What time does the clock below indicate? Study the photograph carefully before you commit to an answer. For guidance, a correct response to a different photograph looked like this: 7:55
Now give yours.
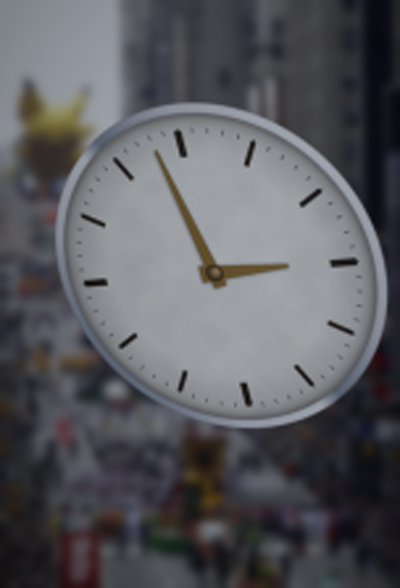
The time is 2:58
